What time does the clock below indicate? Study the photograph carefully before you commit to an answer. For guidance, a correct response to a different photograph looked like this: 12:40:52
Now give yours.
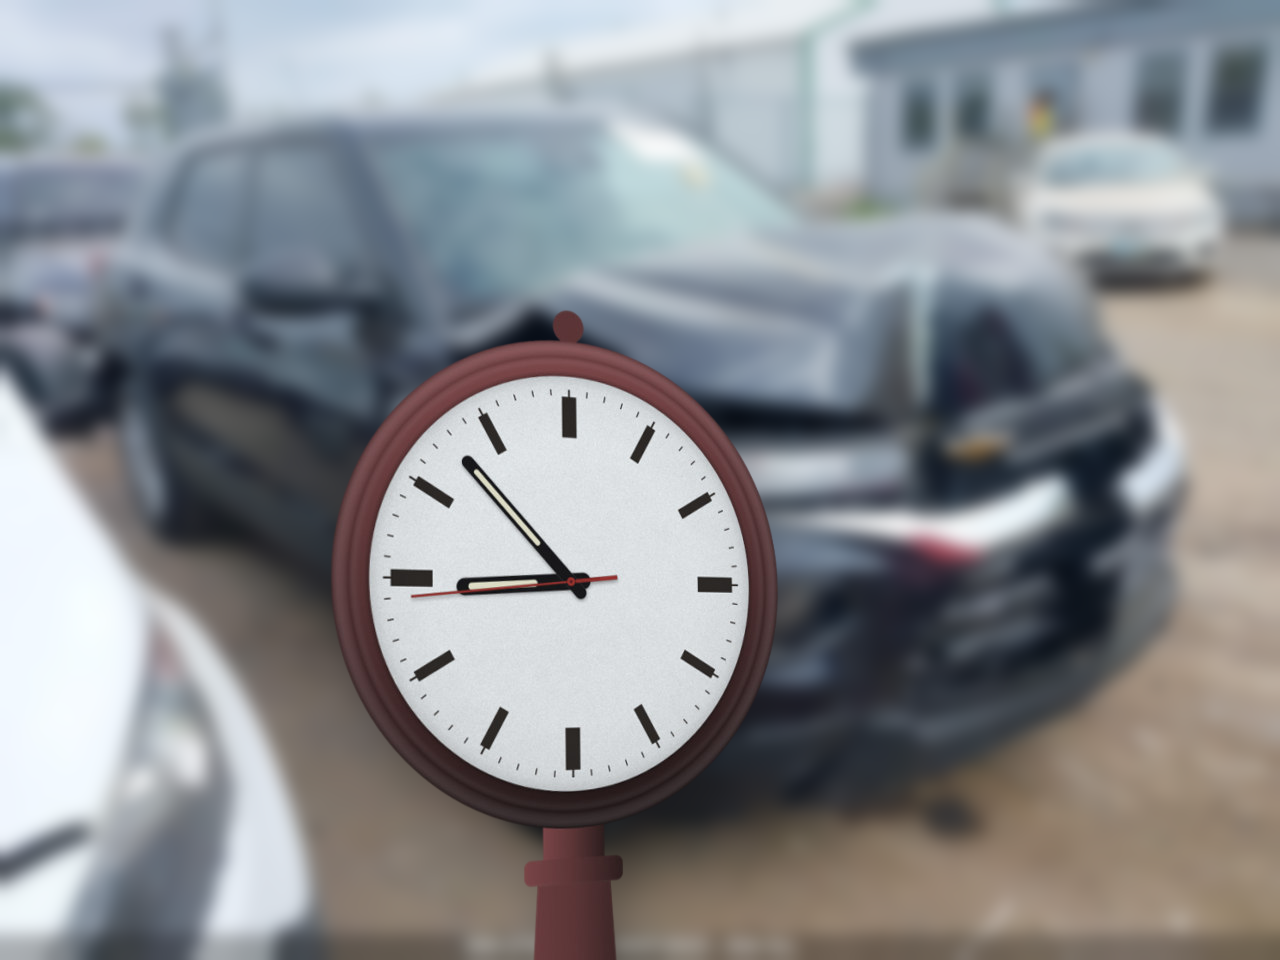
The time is 8:52:44
